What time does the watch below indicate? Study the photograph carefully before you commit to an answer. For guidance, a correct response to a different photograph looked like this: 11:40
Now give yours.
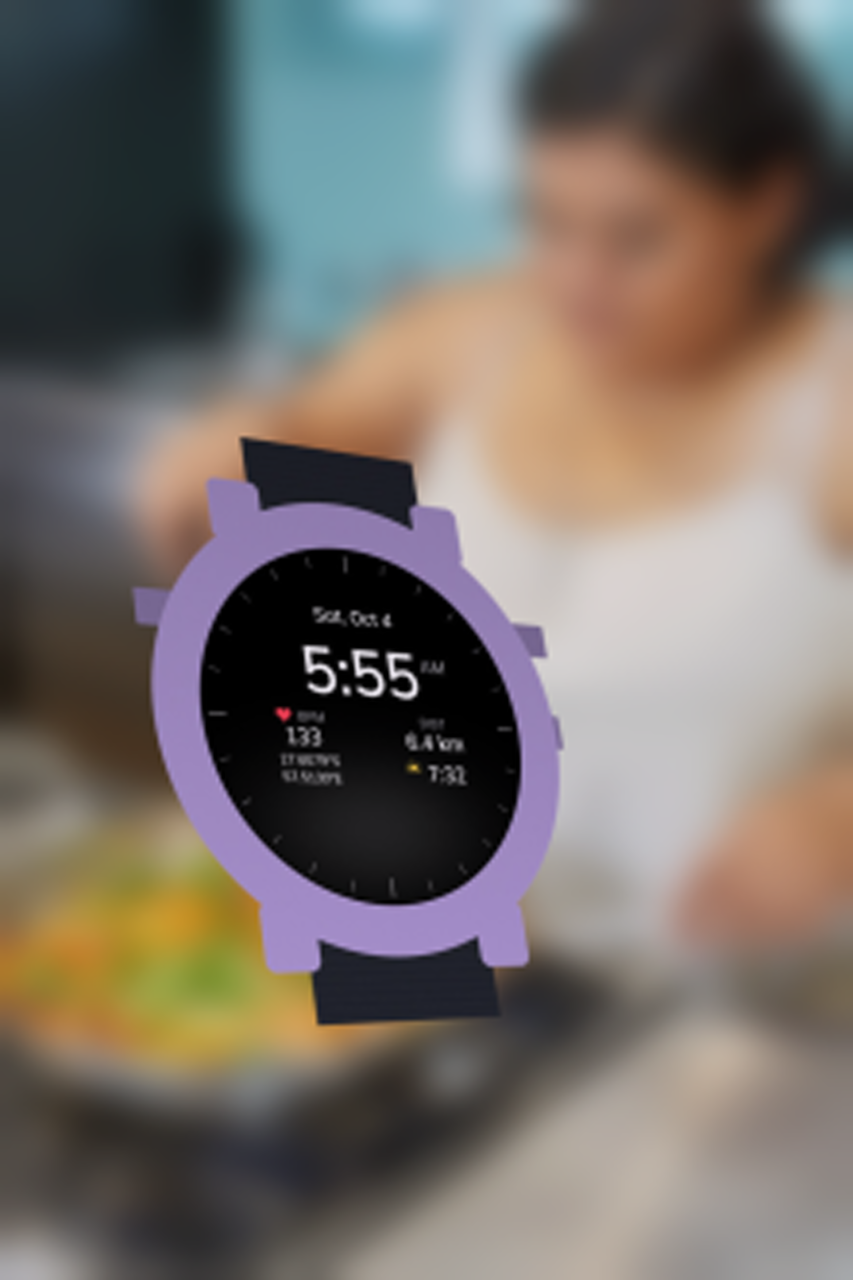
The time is 5:55
